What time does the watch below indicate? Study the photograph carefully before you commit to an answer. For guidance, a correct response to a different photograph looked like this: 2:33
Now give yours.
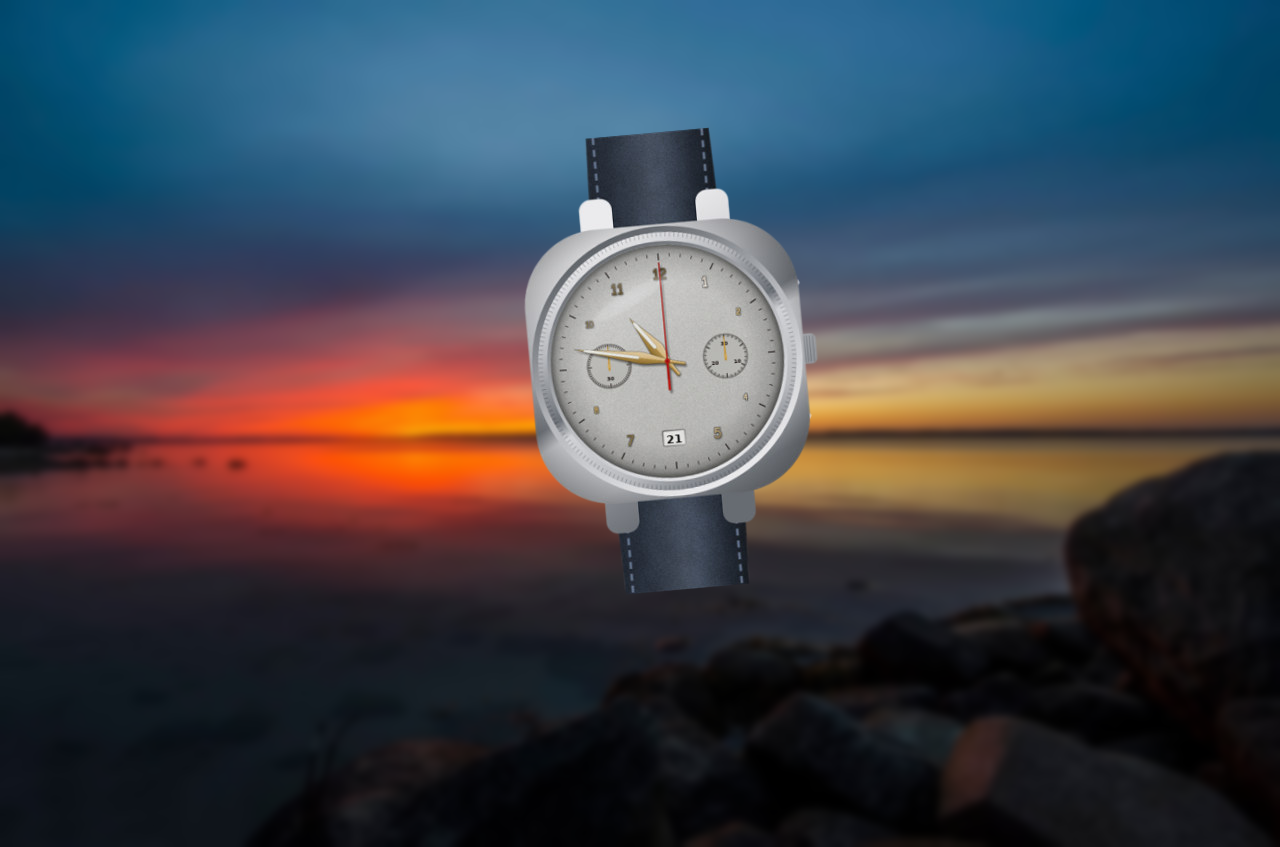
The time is 10:47
